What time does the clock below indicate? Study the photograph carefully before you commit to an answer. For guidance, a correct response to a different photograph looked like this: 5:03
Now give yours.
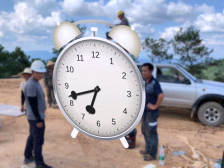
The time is 6:42
